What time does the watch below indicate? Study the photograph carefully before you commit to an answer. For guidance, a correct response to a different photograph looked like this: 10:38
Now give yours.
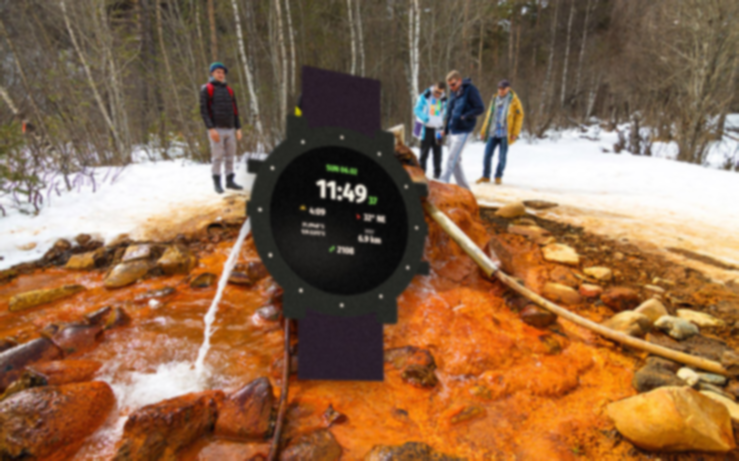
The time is 11:49
